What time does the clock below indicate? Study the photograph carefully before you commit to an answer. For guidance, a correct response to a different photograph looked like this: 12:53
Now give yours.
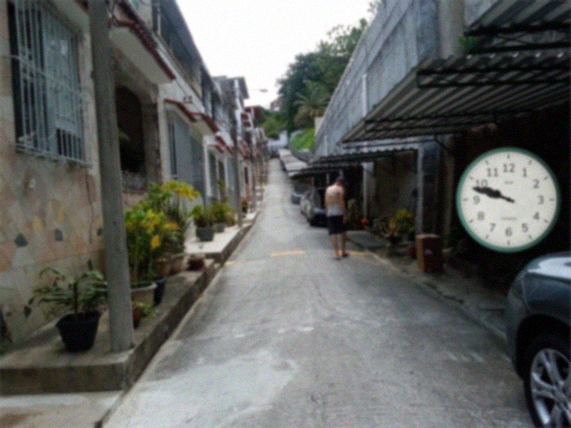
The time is 9:48
